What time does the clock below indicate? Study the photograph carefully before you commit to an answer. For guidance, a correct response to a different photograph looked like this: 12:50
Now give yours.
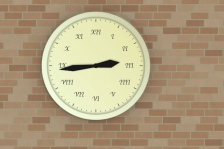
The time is 2:44
